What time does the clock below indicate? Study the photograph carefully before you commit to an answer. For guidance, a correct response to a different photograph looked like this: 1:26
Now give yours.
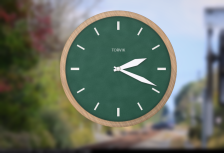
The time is 2:19
